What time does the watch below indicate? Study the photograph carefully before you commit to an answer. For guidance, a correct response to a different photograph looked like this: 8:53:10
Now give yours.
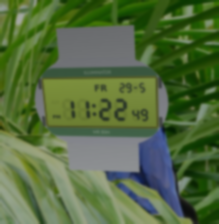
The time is 11:22:49
